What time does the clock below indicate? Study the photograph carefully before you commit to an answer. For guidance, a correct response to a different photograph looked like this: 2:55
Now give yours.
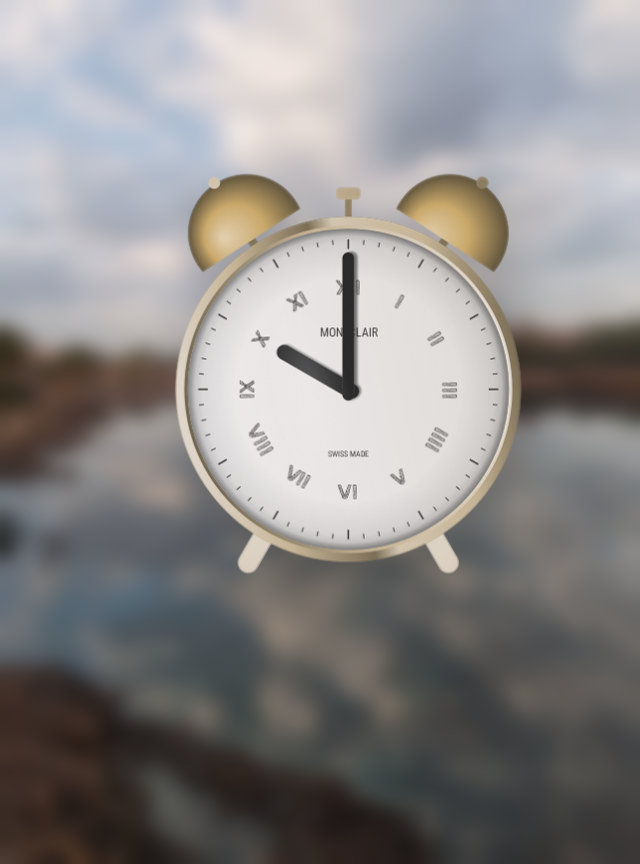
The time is 10:00
